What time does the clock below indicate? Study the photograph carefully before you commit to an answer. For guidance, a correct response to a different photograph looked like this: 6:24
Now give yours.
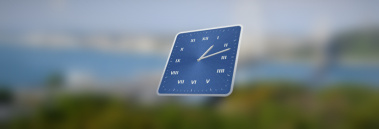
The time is 1:12
